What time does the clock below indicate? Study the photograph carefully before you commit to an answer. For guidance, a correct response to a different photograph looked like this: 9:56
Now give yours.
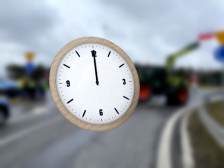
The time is 12:00
